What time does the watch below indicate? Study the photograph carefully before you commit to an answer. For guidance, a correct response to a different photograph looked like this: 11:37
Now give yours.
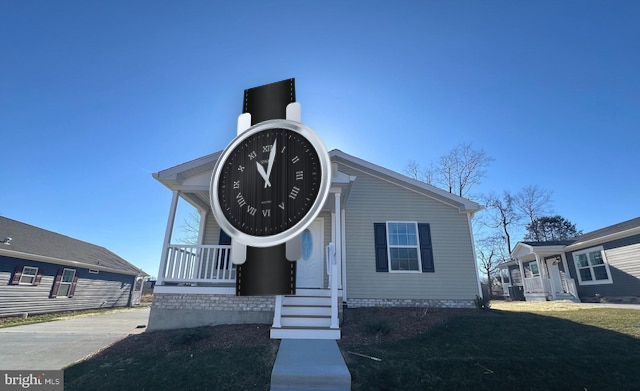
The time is 11:02
